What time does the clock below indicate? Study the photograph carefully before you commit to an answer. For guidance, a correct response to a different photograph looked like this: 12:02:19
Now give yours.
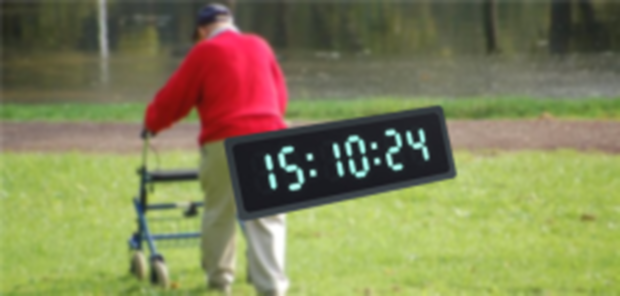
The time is 15:10:24
